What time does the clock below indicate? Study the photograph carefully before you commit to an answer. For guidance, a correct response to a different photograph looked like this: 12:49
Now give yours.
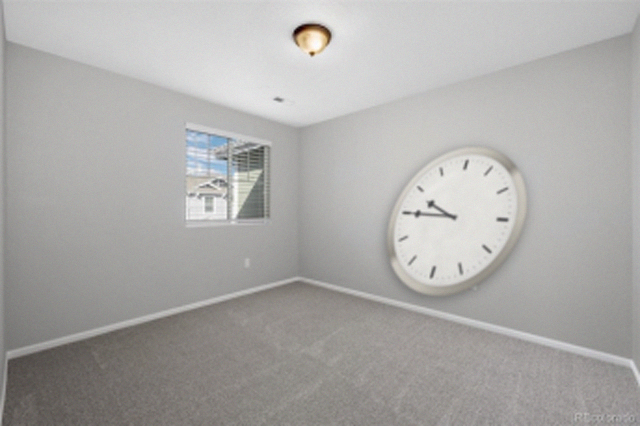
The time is 9:45
